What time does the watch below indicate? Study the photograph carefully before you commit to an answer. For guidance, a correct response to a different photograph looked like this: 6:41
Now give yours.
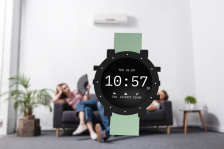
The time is 10:57
